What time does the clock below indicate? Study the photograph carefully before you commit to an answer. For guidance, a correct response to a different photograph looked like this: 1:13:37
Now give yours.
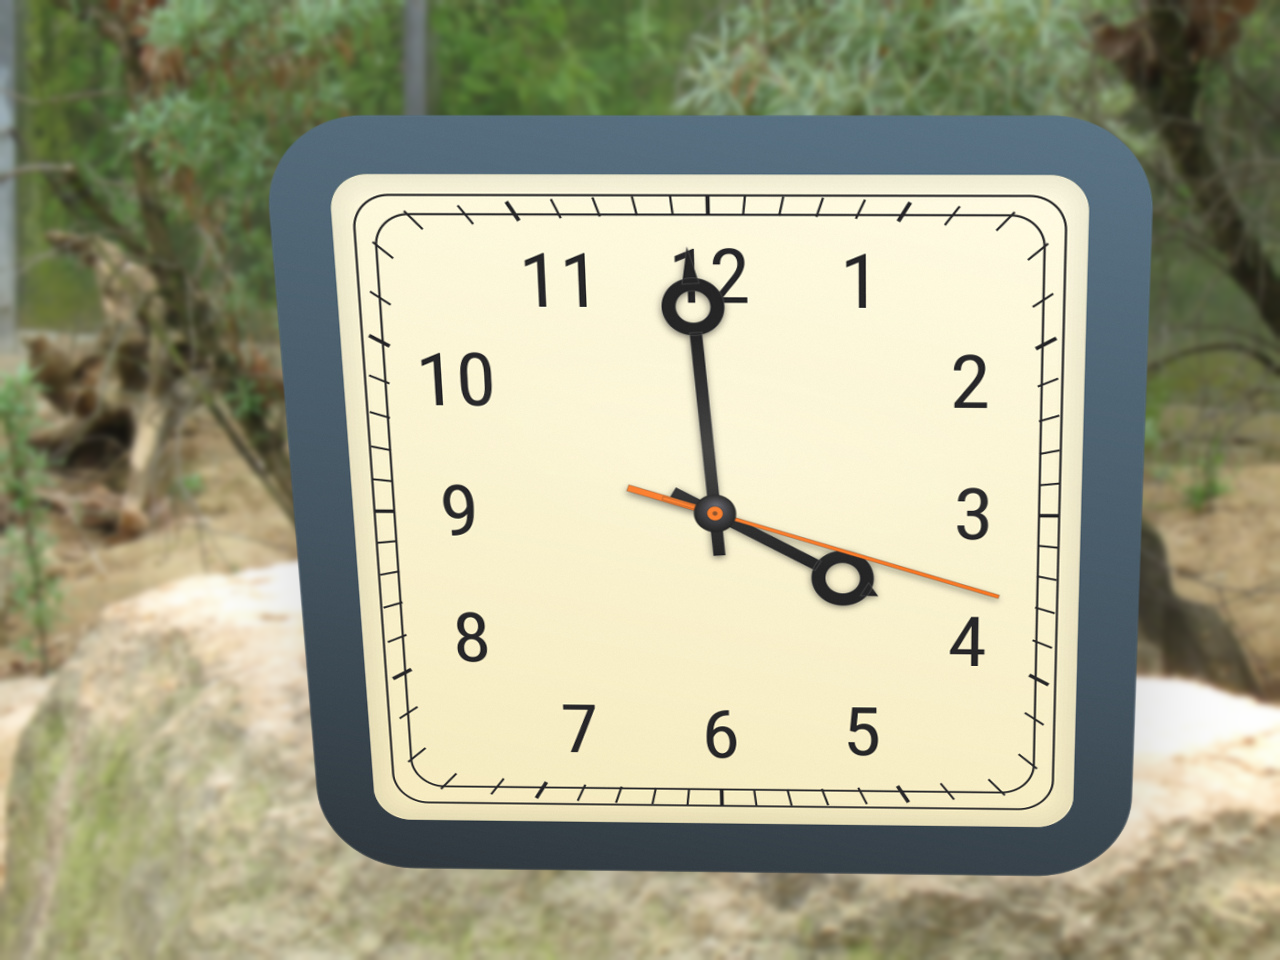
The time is 3:59:18
